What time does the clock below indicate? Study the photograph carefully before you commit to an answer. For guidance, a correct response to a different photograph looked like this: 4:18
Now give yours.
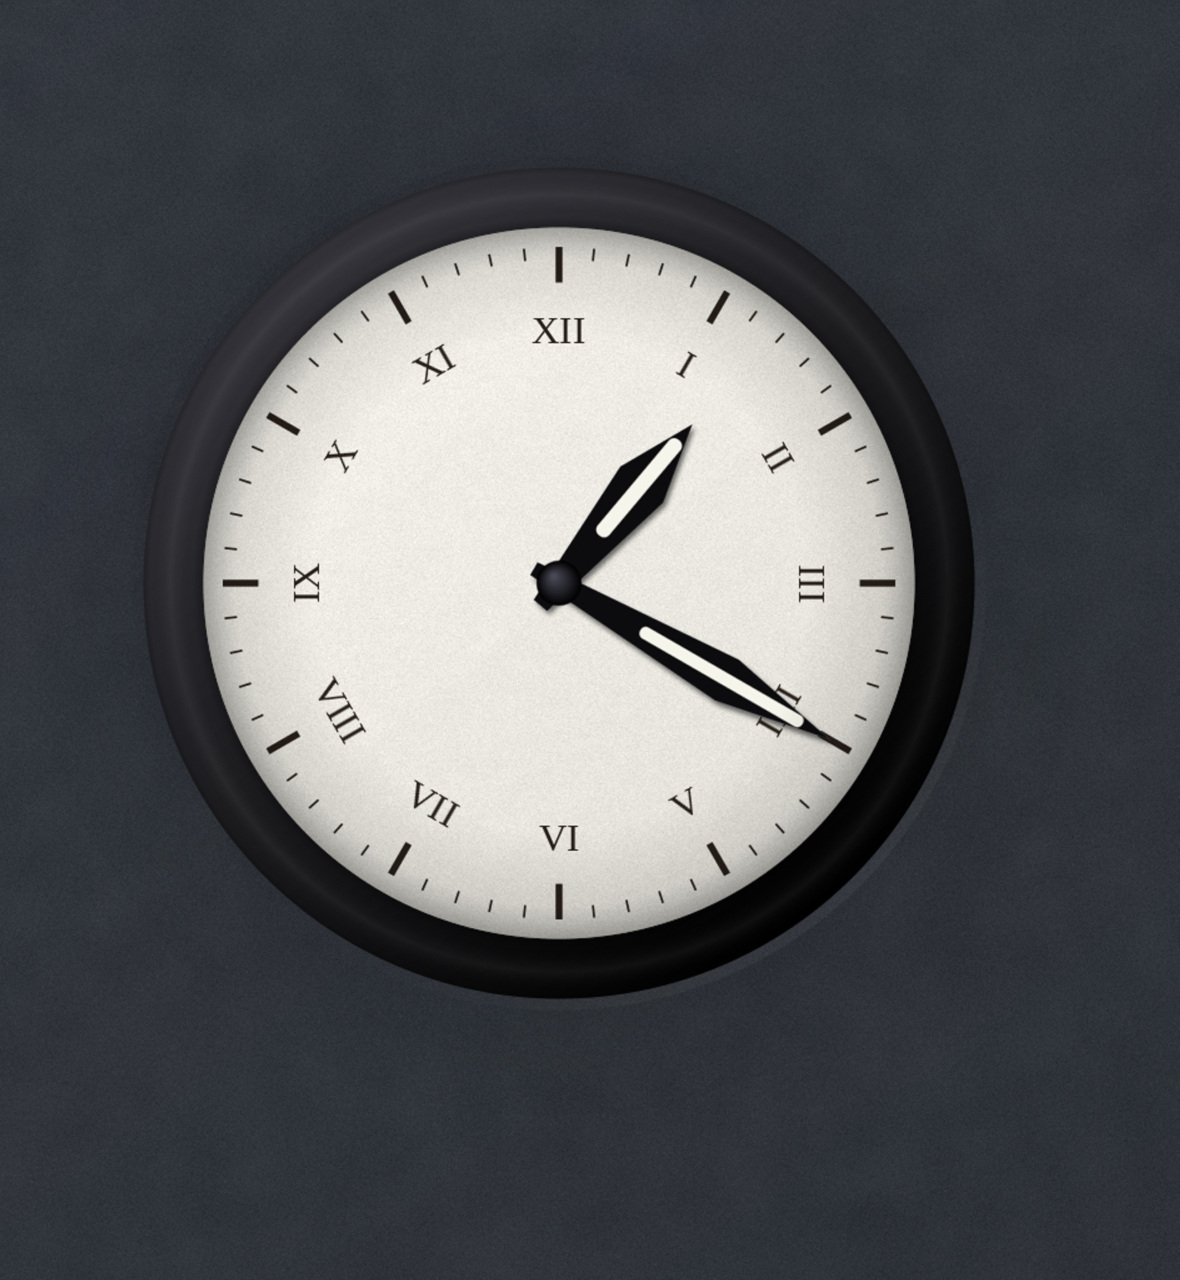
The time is 1:20
